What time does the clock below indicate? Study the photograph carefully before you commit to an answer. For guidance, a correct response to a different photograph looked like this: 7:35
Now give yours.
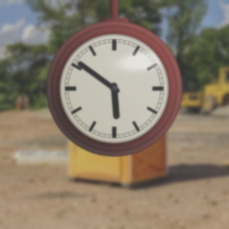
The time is 5:51
